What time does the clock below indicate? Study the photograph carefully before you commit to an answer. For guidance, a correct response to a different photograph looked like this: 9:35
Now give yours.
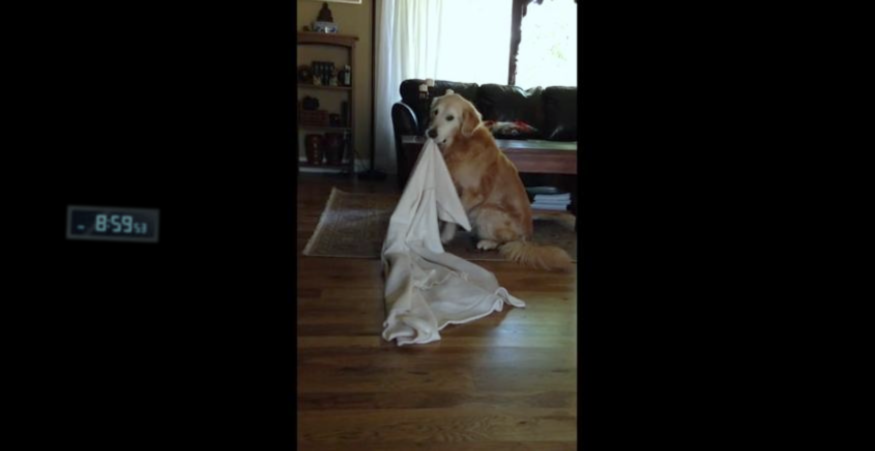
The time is 8:59
